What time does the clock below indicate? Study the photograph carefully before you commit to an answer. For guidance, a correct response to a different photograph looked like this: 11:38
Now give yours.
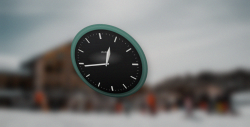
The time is 12:44
